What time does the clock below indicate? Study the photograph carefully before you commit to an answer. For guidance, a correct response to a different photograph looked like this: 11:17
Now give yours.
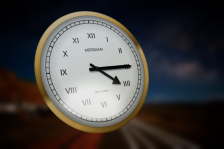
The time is 4:15
